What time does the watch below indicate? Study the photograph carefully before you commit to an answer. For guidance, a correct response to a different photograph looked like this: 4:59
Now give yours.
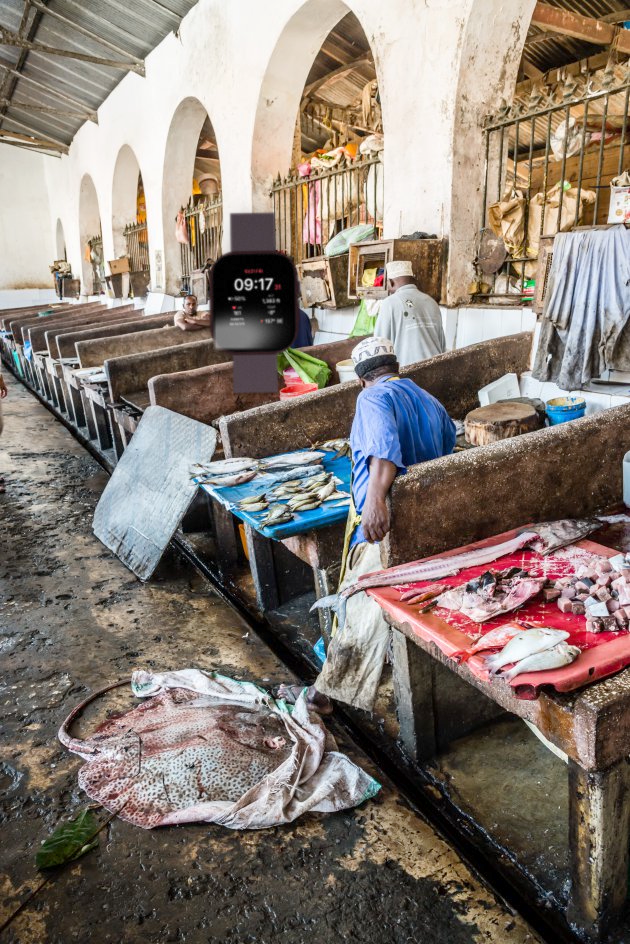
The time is 9:17
